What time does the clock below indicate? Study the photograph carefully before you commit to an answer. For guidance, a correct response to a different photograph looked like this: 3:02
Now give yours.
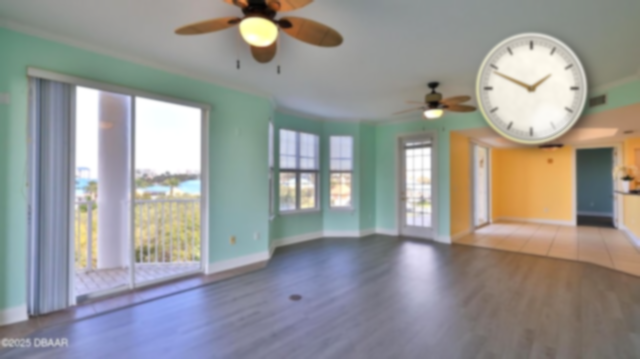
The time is 1:49
